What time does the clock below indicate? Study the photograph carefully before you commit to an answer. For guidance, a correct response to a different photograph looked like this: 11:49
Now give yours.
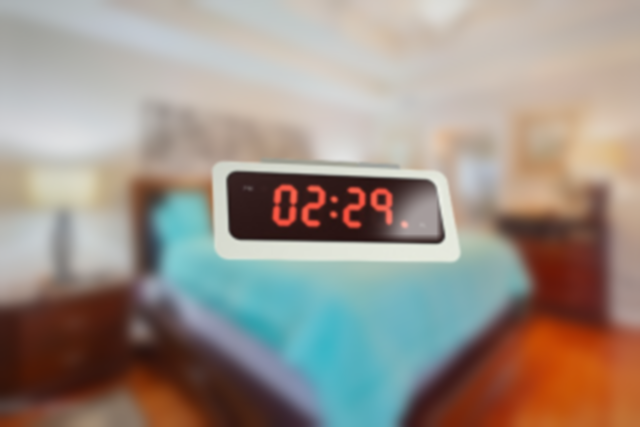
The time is 2:29
